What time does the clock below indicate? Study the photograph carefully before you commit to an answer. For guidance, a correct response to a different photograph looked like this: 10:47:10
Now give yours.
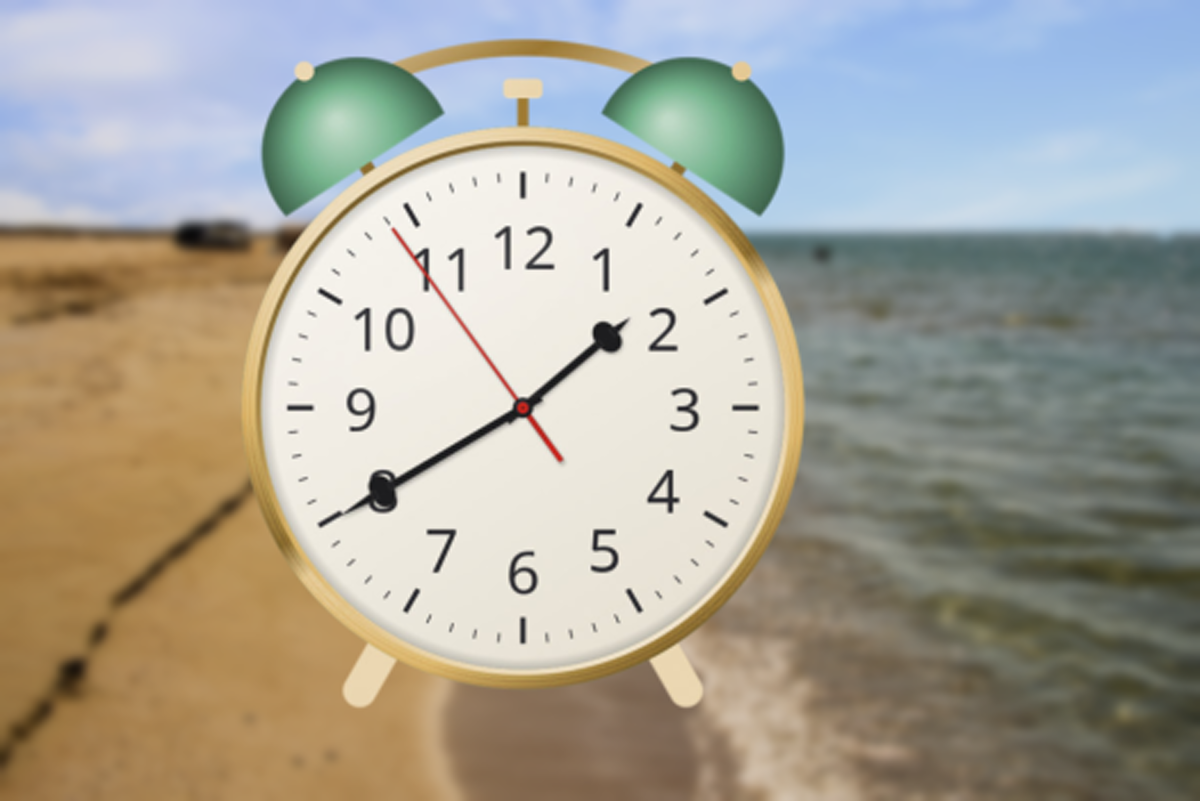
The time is 1:39:54
